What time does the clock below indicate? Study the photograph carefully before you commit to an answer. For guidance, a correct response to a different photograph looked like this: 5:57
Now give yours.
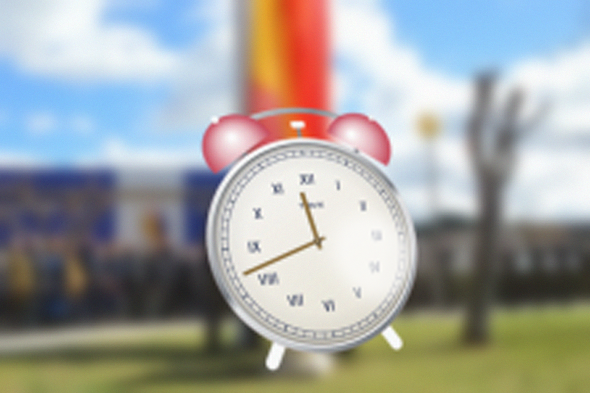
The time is 11:42
